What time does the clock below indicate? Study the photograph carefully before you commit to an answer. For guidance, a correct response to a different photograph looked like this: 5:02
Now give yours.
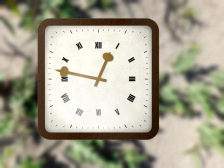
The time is 12:47
